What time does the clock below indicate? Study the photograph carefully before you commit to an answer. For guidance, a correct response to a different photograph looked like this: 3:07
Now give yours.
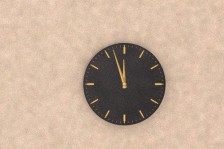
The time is 11:57
